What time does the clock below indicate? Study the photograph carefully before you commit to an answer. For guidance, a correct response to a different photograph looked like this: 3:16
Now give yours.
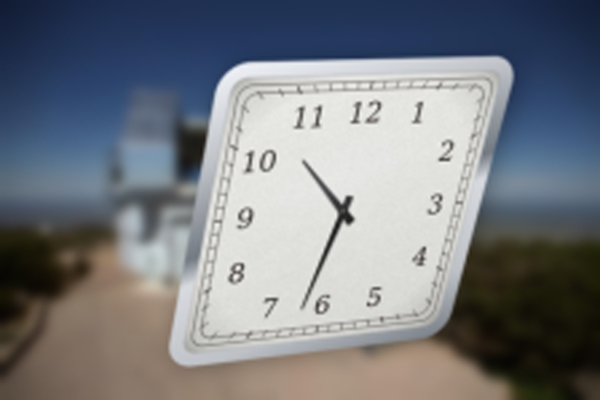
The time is 10:32
